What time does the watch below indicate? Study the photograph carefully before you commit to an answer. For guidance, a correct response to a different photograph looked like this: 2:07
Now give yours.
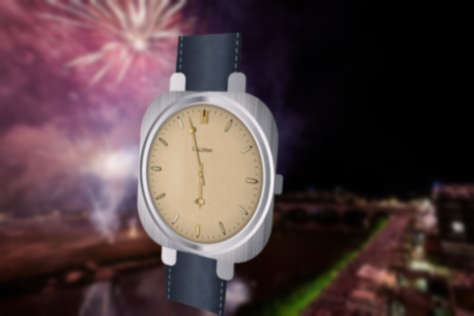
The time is 5:57
